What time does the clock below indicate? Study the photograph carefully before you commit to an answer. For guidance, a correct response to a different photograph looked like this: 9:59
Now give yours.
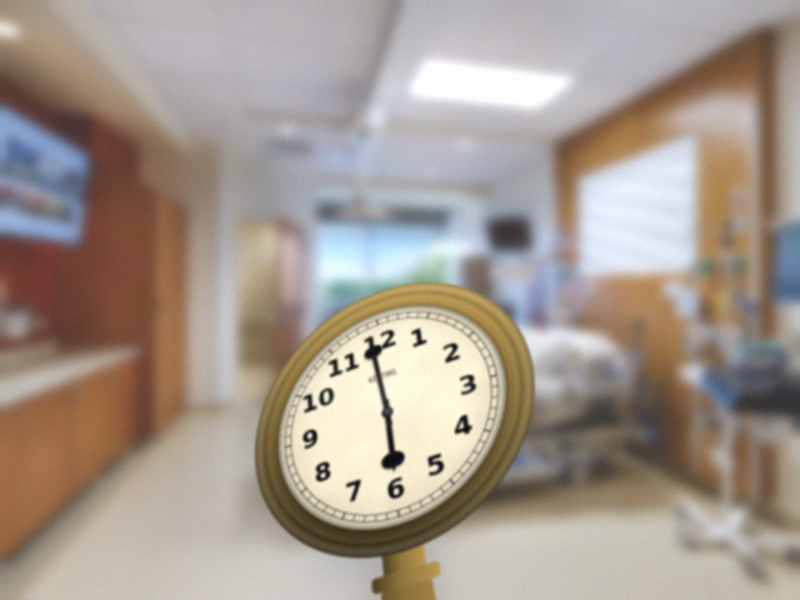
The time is 5:59
